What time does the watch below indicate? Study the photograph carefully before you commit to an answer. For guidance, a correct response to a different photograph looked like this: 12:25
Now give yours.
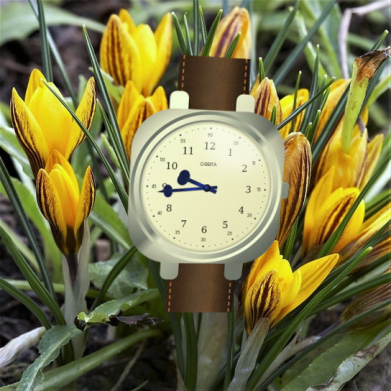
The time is 9:44
